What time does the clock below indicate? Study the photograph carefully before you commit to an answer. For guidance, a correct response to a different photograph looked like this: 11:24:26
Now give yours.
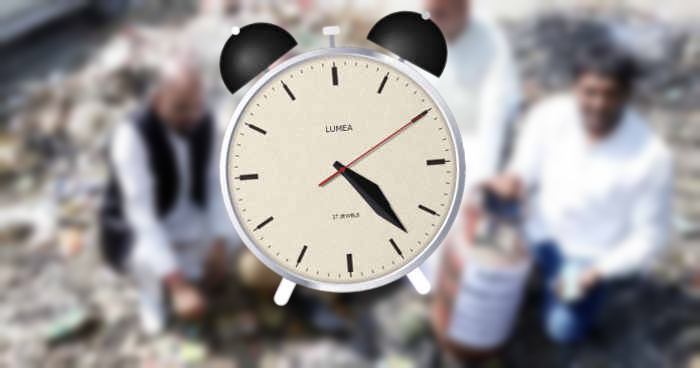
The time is 4:23:10
